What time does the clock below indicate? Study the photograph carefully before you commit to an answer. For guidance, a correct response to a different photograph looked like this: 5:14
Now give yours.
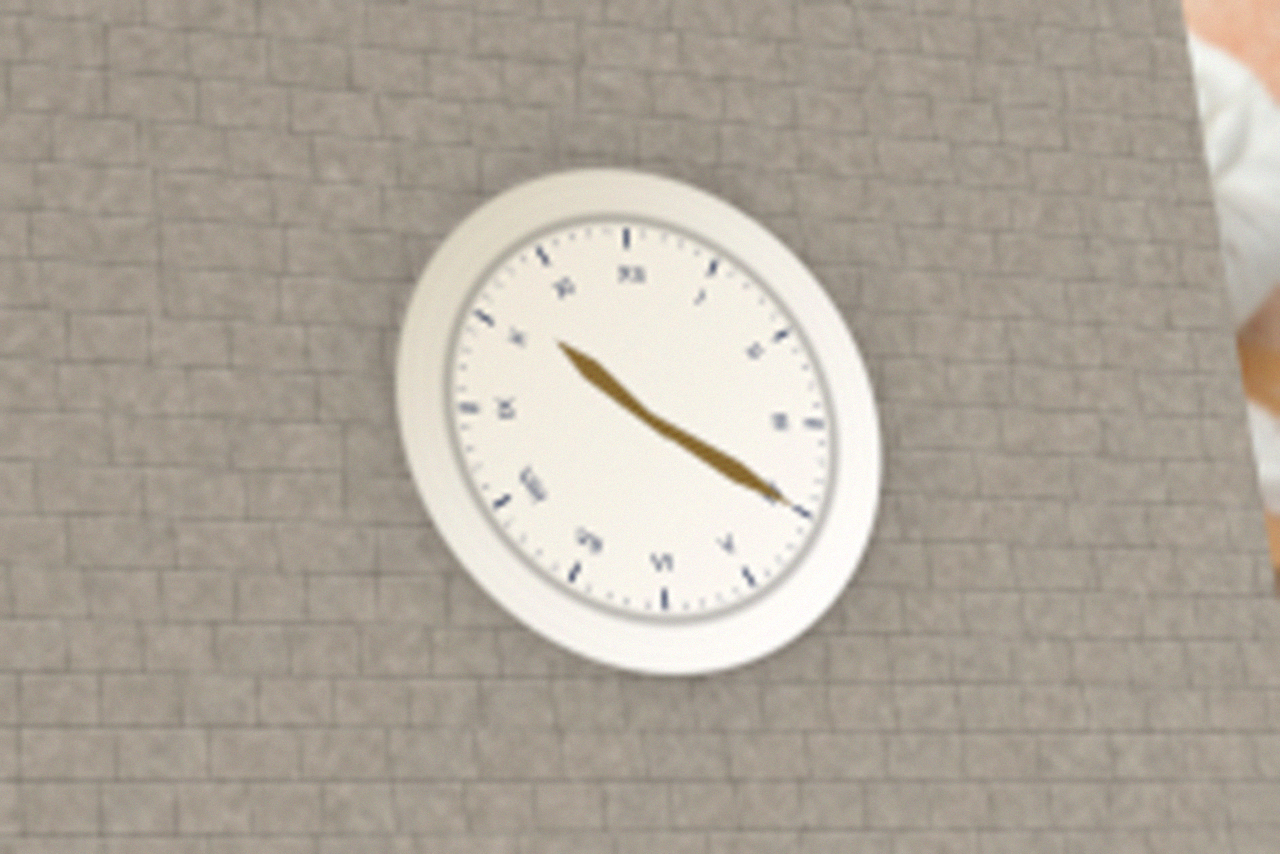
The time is 10:20
